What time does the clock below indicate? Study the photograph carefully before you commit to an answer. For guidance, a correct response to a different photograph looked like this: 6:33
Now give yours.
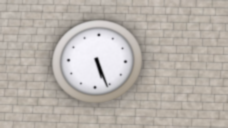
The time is 5:26
